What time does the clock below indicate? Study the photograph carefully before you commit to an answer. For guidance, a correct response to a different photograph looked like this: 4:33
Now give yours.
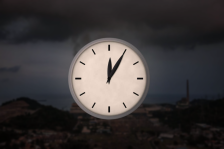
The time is 12:05
